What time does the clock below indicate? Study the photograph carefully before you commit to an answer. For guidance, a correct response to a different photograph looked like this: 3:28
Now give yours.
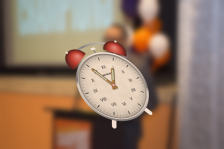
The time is 12:55
